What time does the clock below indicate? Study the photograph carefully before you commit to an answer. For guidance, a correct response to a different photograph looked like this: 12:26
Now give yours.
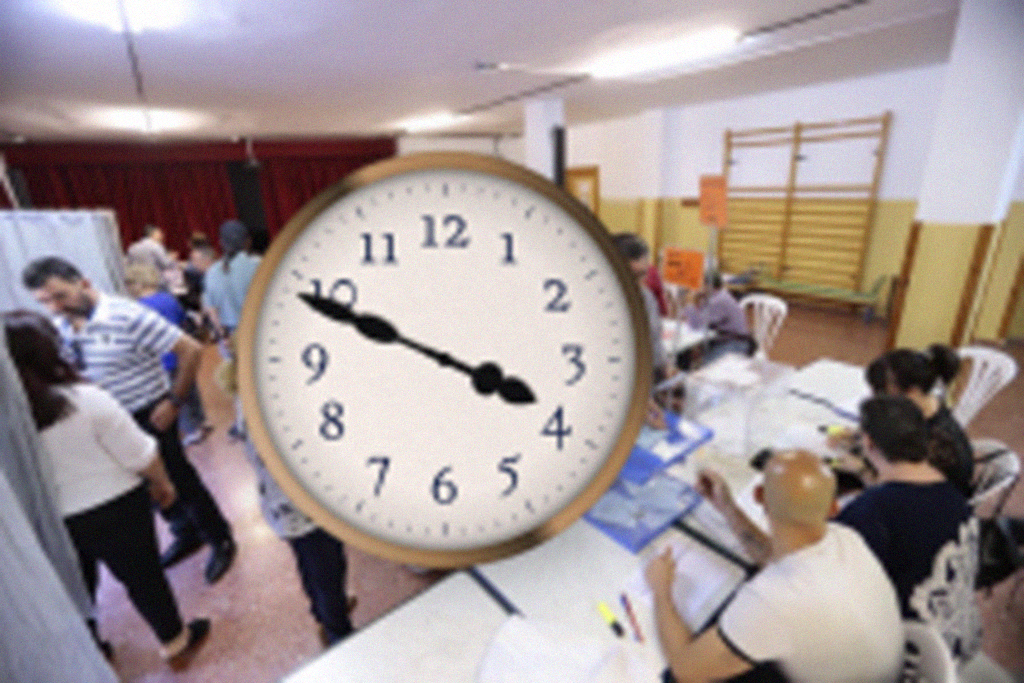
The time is 3:49
